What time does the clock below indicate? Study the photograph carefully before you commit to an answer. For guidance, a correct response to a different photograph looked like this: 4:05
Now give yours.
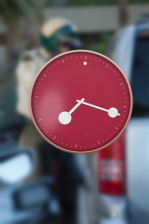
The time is 7:17
